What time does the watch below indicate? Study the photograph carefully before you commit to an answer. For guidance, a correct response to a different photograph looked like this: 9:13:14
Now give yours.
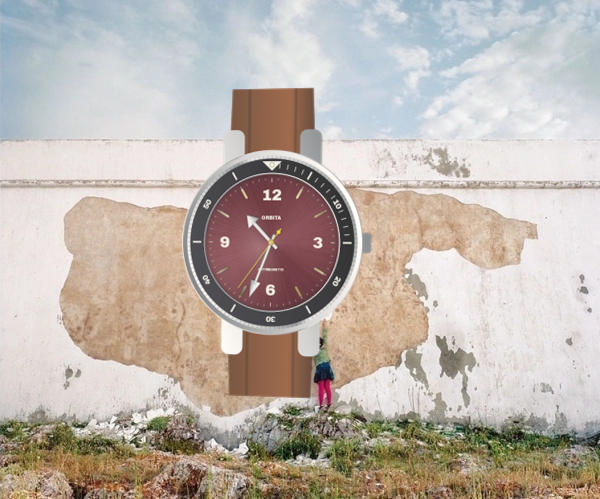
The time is 10:33:36
